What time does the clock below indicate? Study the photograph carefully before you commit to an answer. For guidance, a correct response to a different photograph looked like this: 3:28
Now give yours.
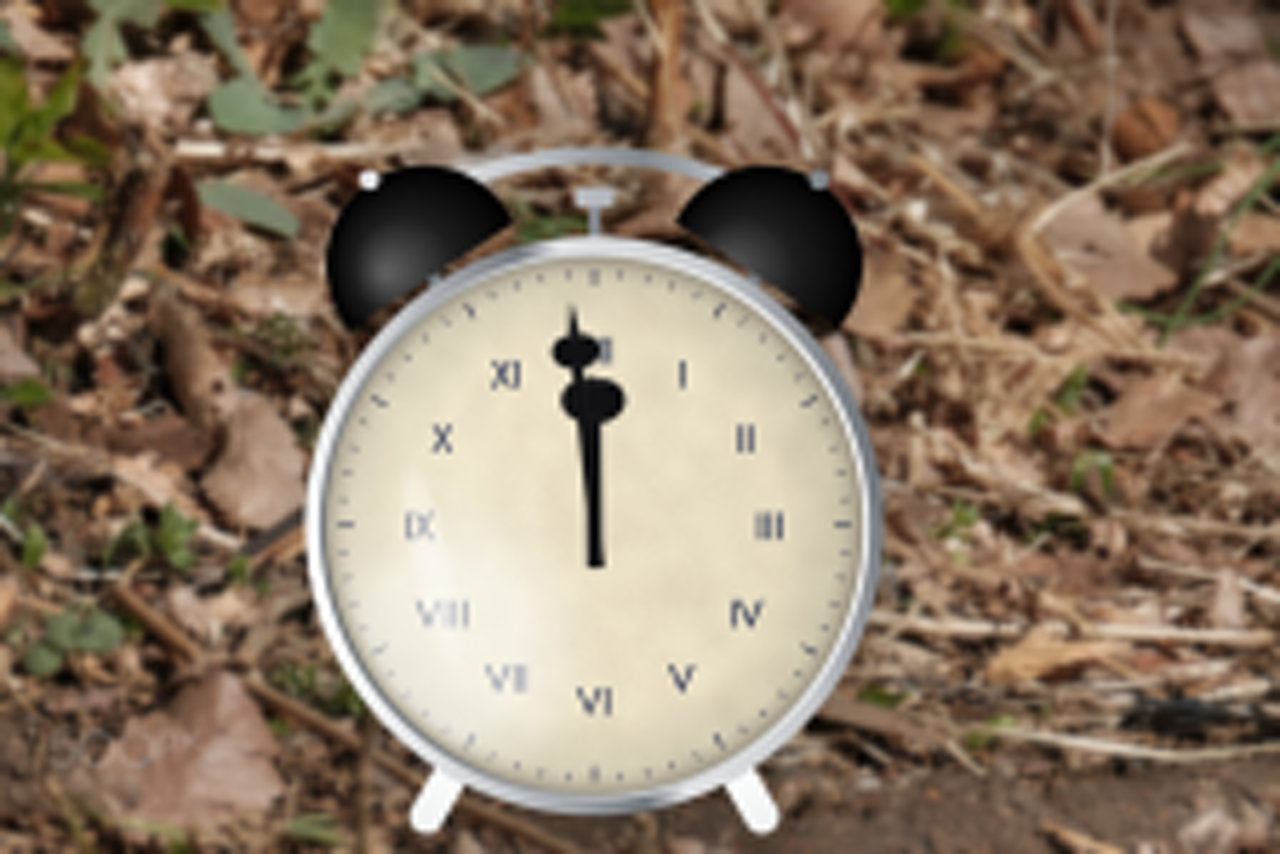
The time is 11:59
